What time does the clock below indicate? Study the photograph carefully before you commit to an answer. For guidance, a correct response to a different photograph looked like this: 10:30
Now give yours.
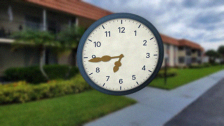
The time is 6:44
